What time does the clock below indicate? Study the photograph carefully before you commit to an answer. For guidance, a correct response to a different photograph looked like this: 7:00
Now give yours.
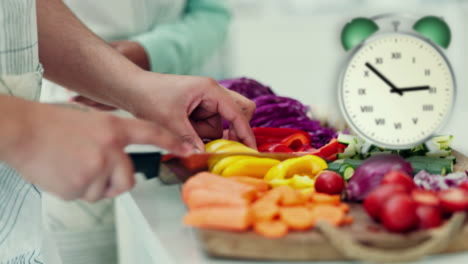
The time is 2:52
